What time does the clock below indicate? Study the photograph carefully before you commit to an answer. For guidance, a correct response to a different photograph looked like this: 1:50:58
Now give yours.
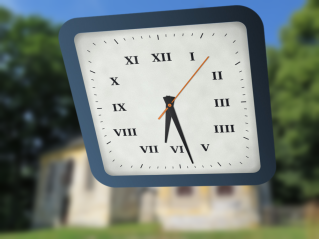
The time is 6:28:07
